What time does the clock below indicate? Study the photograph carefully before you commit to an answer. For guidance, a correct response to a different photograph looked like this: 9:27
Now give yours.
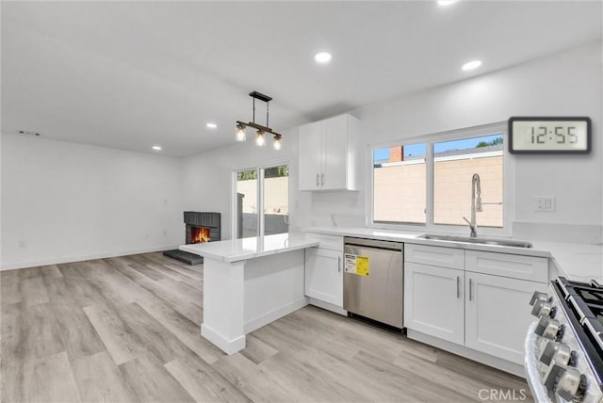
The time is 12:55
